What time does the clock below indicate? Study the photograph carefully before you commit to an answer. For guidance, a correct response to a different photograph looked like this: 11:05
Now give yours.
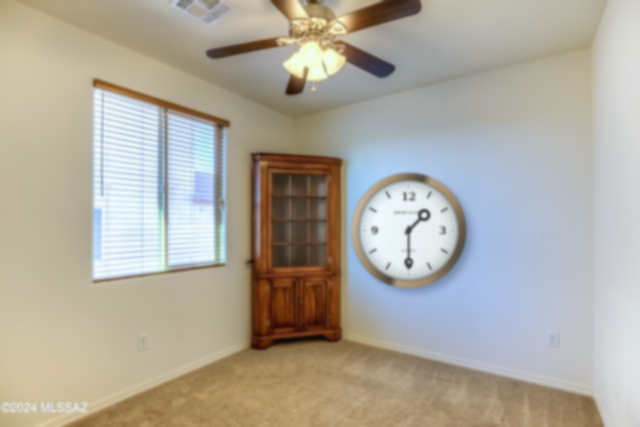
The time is 1:30
